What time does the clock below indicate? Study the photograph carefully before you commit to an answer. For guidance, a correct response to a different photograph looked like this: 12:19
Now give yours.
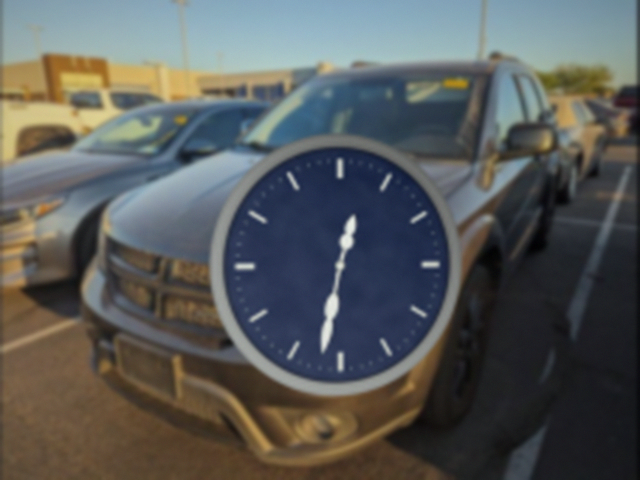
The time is 12:32
